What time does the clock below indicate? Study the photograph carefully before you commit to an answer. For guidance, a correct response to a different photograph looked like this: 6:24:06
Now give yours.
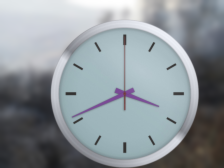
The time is 3:41:00
